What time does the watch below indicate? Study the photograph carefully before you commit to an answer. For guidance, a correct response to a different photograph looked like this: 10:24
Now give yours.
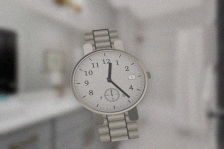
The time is 12:24
